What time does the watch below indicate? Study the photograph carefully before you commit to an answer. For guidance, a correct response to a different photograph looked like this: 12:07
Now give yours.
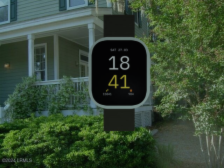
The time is 18:41
